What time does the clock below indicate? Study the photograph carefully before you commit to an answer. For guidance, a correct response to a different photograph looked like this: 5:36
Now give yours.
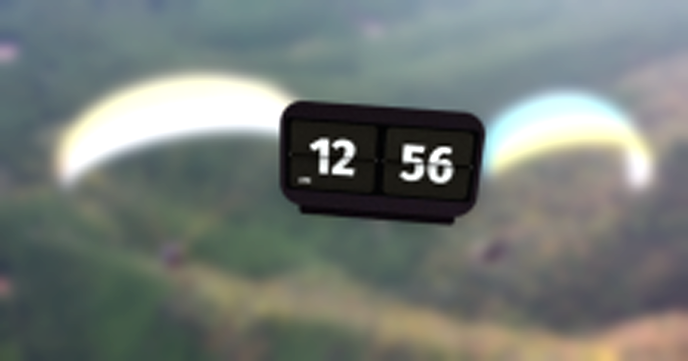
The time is 12:56
